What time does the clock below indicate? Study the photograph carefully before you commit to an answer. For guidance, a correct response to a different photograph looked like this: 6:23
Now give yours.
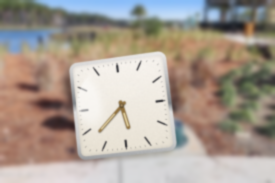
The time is 5:38
